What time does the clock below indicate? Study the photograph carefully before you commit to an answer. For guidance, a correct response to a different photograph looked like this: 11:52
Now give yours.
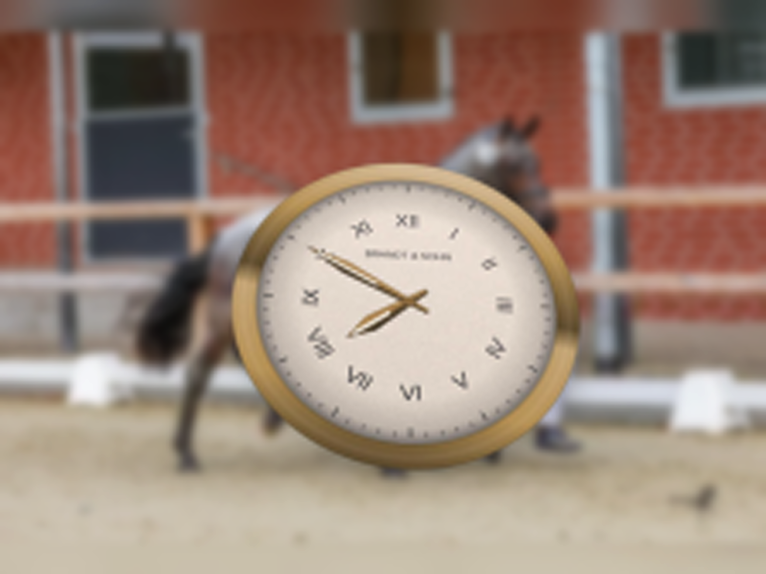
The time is 7:50
